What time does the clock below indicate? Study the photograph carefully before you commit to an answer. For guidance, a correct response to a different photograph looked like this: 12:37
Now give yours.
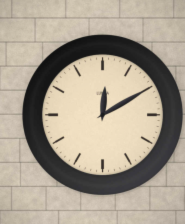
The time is 12:10
